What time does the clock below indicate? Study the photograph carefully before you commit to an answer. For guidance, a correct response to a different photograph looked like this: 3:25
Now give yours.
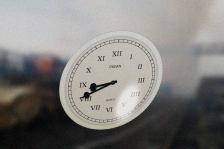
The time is 8:41
